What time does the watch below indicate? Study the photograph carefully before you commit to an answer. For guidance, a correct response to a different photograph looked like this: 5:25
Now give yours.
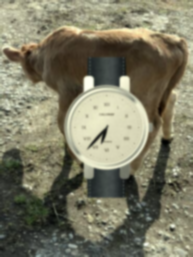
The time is 6:37
